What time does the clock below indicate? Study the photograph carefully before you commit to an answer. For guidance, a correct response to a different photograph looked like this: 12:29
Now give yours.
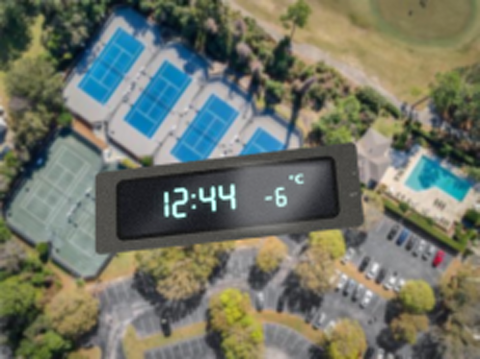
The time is 12:44
